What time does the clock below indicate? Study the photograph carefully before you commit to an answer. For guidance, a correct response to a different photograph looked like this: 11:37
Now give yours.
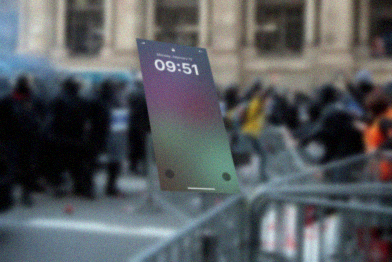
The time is 9:51
